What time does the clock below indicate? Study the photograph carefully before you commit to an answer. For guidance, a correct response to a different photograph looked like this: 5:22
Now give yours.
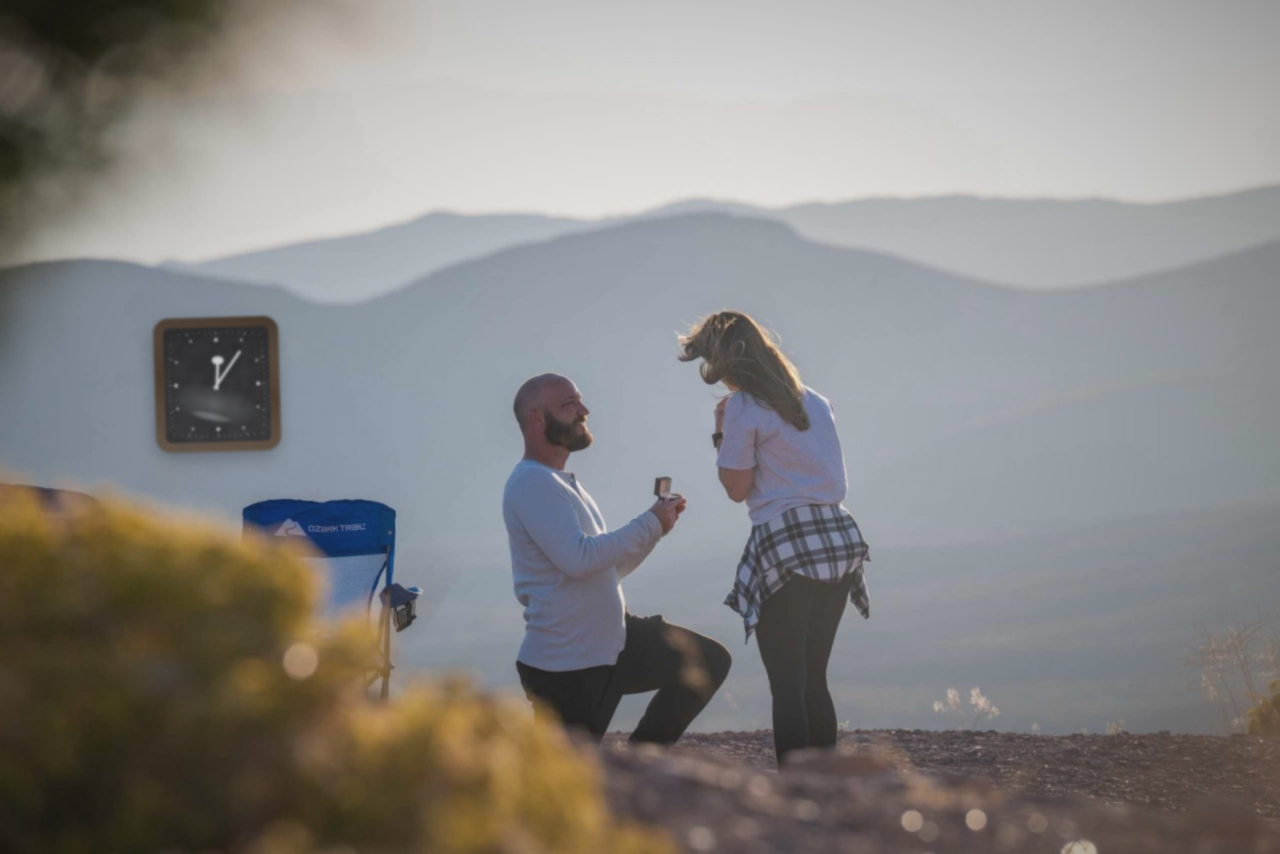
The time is 12:06
